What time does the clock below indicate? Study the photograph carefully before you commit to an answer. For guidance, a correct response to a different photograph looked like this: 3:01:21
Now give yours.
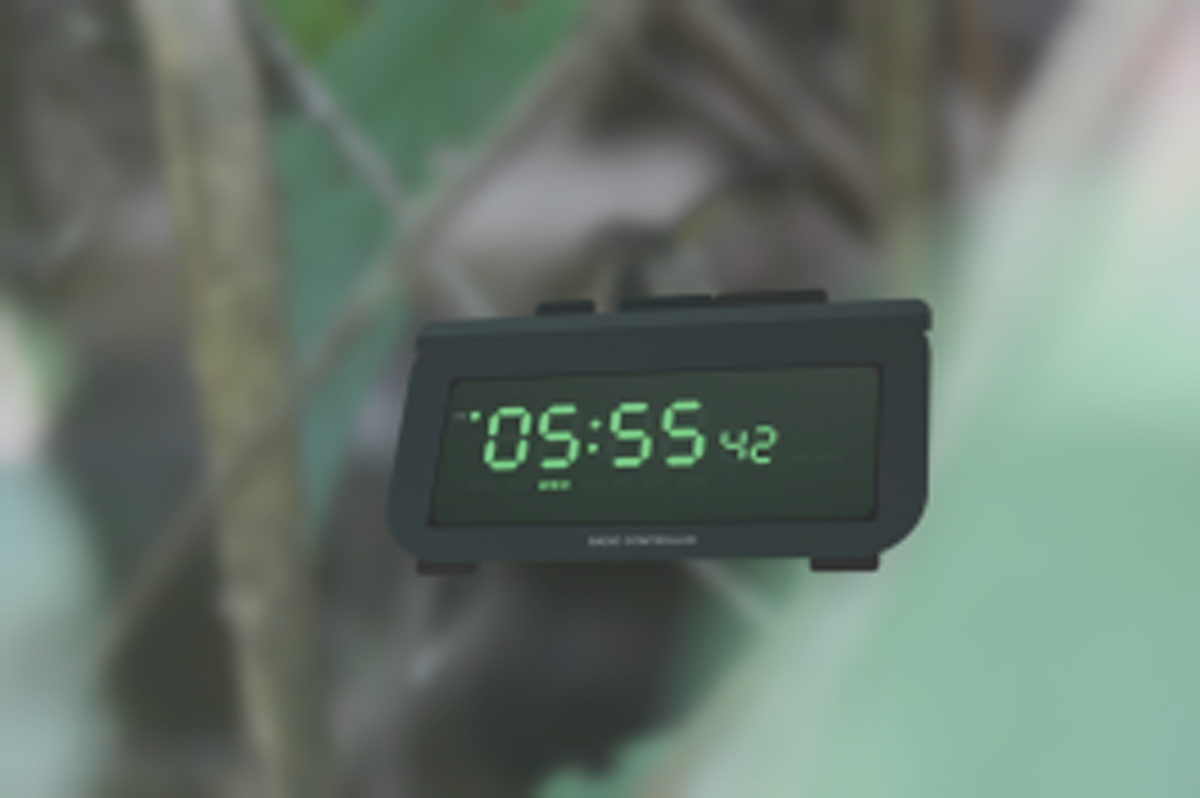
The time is 5:55:42
